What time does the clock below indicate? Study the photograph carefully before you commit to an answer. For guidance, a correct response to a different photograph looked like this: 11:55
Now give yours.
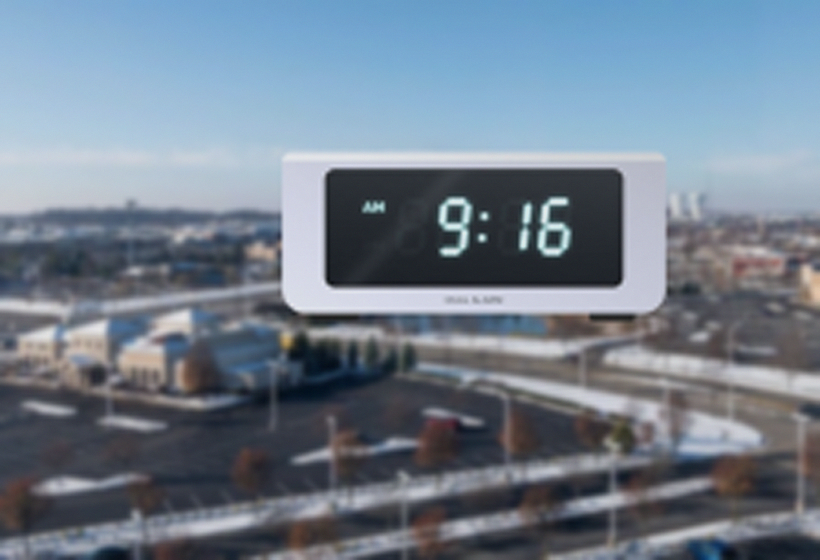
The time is 9:16
